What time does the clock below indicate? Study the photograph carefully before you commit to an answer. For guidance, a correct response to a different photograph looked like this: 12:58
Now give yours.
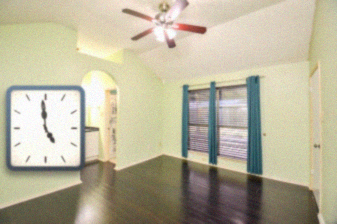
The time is 4:59
